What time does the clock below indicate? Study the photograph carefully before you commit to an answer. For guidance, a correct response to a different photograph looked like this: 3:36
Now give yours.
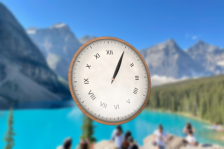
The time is 1:05
